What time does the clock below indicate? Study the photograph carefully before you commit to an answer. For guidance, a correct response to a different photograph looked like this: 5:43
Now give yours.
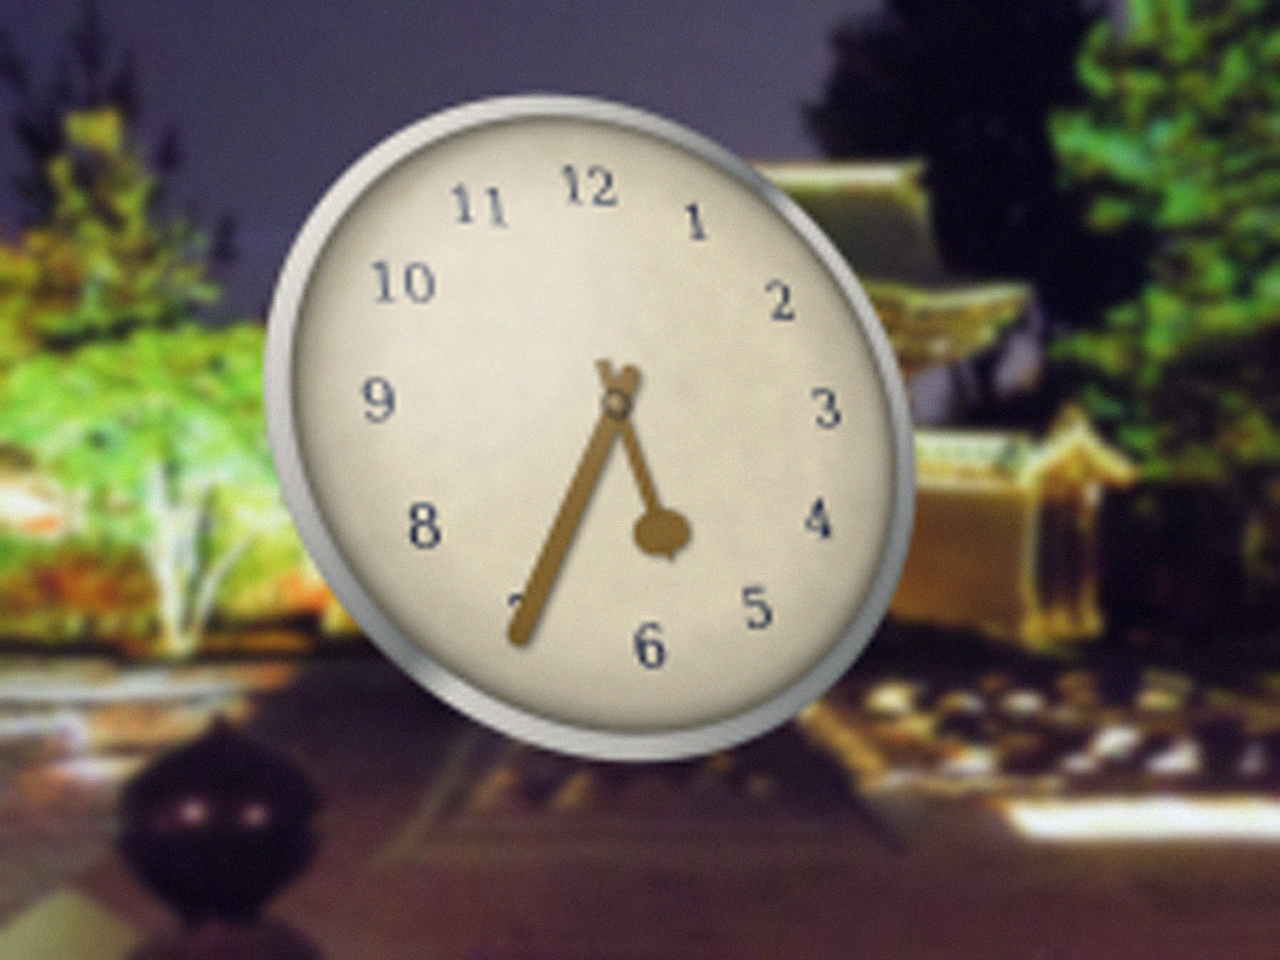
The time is 5:35
